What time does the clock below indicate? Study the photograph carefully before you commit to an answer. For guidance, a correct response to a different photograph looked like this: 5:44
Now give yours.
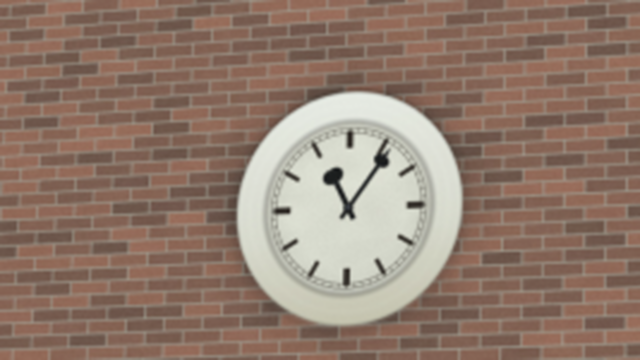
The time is 11:06
